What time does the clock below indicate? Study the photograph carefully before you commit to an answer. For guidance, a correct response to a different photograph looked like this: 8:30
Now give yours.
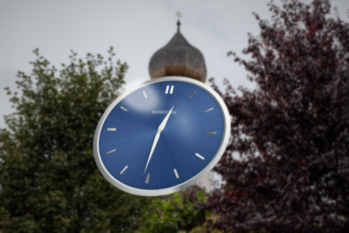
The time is 12:31
